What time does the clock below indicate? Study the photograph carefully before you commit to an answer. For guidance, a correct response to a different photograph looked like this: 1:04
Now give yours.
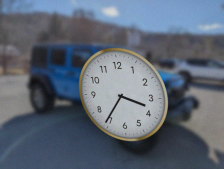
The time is 3:36
